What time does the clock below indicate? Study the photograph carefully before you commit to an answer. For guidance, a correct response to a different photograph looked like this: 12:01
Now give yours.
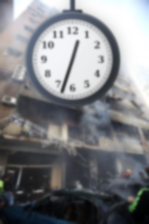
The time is 12:33
